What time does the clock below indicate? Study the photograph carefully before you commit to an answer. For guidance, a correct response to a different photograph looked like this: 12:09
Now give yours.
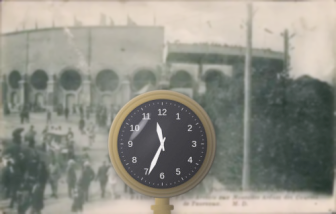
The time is 11:34
